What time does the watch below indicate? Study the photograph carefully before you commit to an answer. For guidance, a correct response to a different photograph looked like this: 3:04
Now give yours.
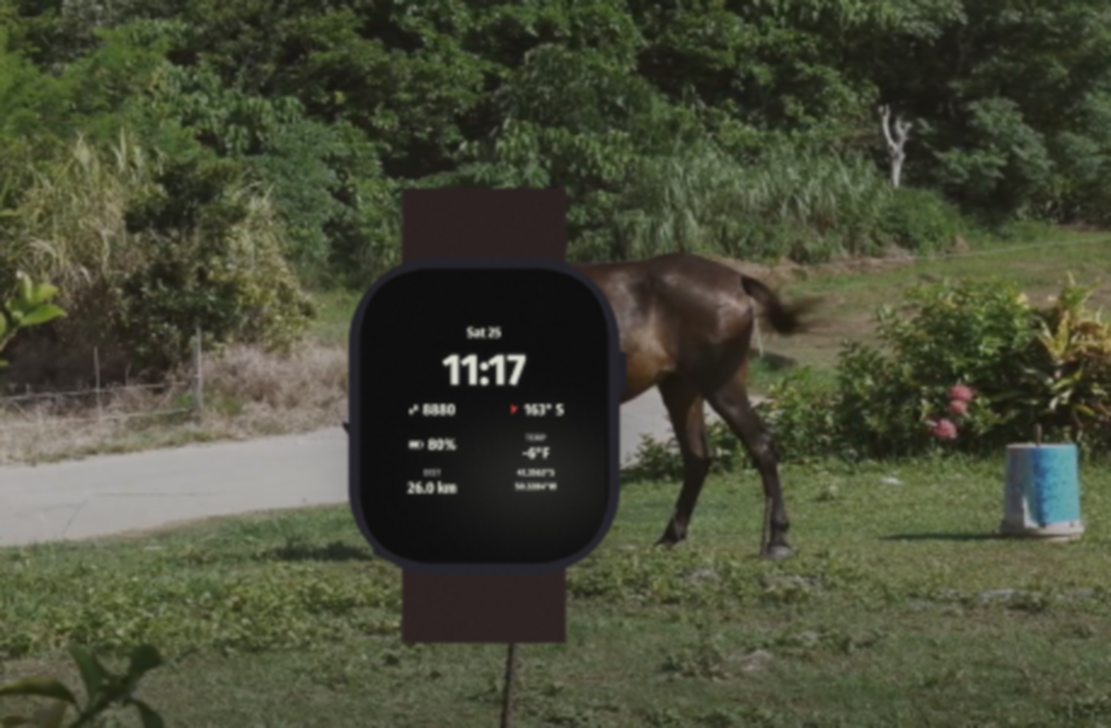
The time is 11:17
